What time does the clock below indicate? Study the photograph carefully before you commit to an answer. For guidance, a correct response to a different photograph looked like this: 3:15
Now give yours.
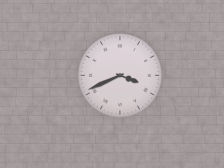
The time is 3:41
